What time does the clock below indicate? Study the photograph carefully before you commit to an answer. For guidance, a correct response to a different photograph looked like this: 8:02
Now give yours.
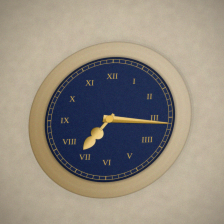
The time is 7:16
